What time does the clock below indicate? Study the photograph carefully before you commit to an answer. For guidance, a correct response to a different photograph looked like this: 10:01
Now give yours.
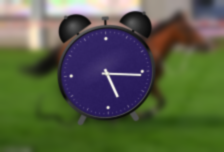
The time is 5:16
